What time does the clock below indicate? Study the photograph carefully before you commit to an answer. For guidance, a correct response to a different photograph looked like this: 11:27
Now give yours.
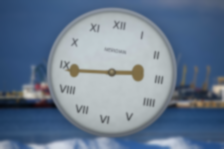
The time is 2:44
